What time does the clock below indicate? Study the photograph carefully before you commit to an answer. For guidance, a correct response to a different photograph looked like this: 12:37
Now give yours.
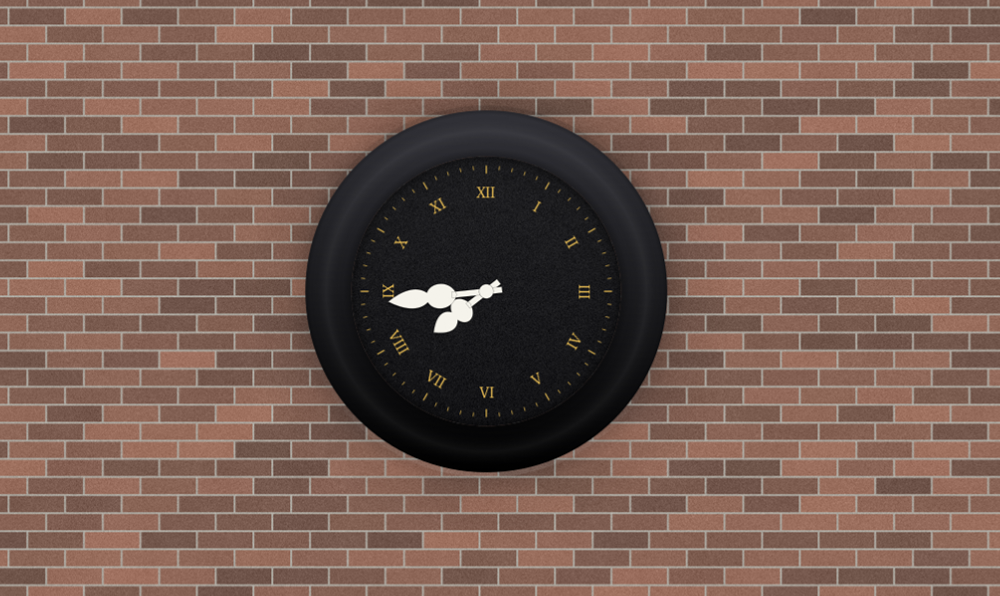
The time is 7:44
